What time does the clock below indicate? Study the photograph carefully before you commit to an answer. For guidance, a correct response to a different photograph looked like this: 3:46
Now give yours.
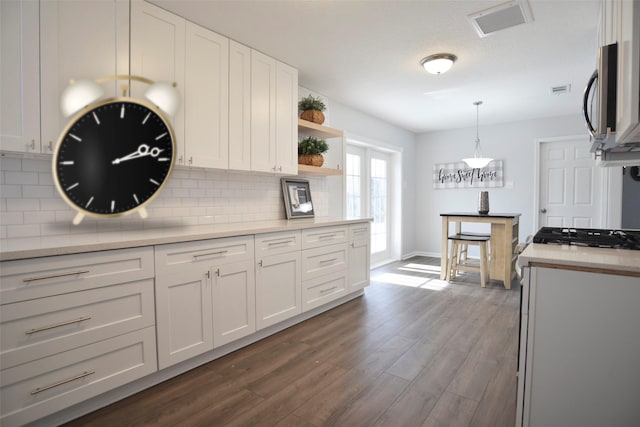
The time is 2:13
